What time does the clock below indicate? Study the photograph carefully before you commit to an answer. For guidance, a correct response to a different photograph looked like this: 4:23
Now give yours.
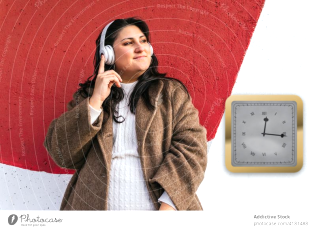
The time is 12:16
